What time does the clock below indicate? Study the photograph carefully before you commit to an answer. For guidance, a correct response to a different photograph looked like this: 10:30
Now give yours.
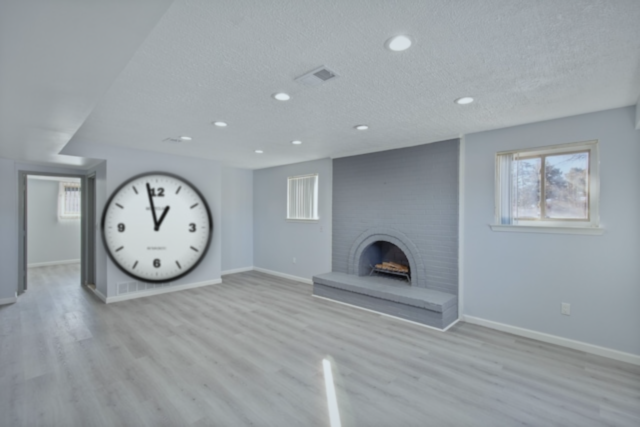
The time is 12:58
